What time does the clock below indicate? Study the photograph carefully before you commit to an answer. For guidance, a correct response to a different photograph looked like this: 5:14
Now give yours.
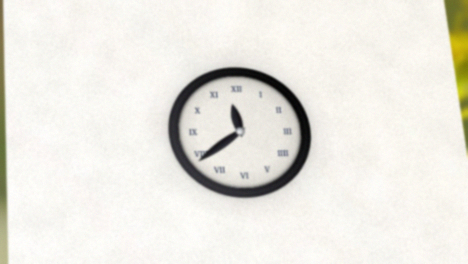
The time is 11:39
